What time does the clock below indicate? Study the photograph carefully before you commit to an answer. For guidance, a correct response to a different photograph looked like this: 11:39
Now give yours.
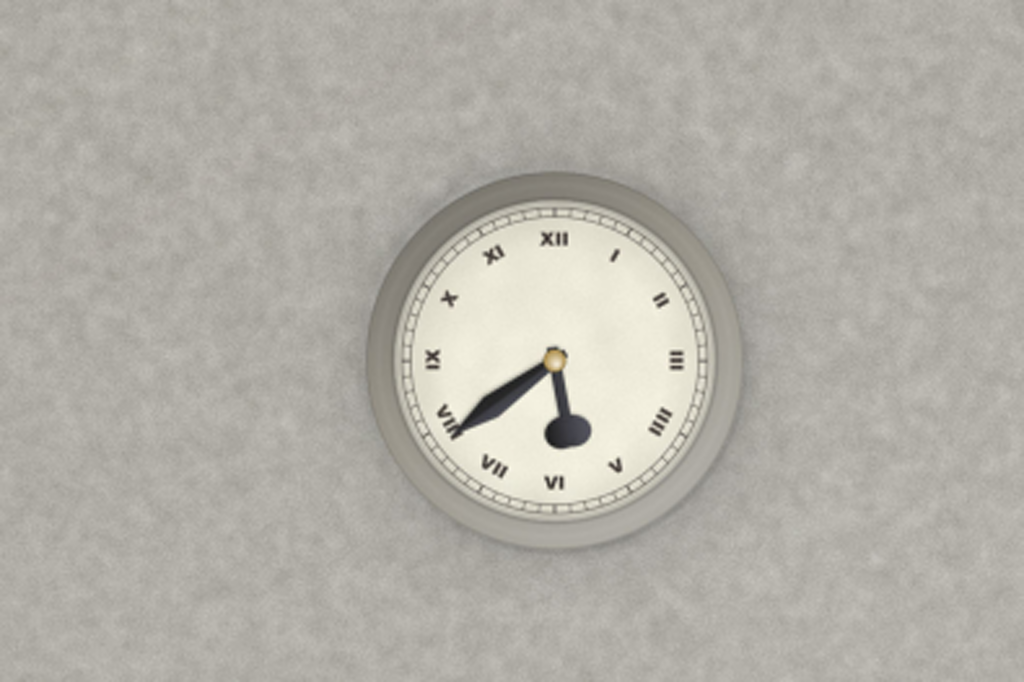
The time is 5:39
